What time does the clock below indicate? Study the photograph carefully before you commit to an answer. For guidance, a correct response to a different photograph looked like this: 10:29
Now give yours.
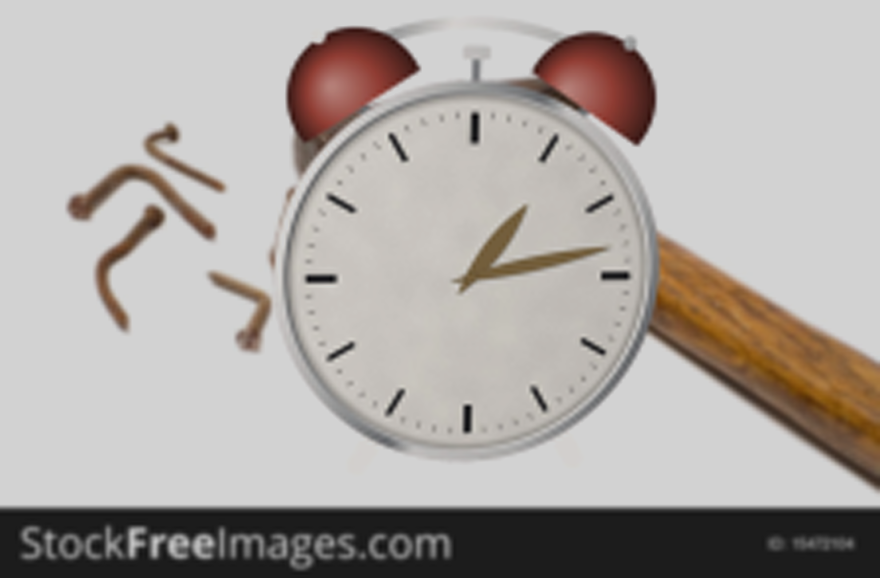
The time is 1:13
